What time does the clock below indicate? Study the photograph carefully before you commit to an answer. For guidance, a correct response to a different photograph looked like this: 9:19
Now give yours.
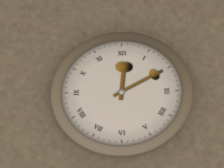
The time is 12:10
